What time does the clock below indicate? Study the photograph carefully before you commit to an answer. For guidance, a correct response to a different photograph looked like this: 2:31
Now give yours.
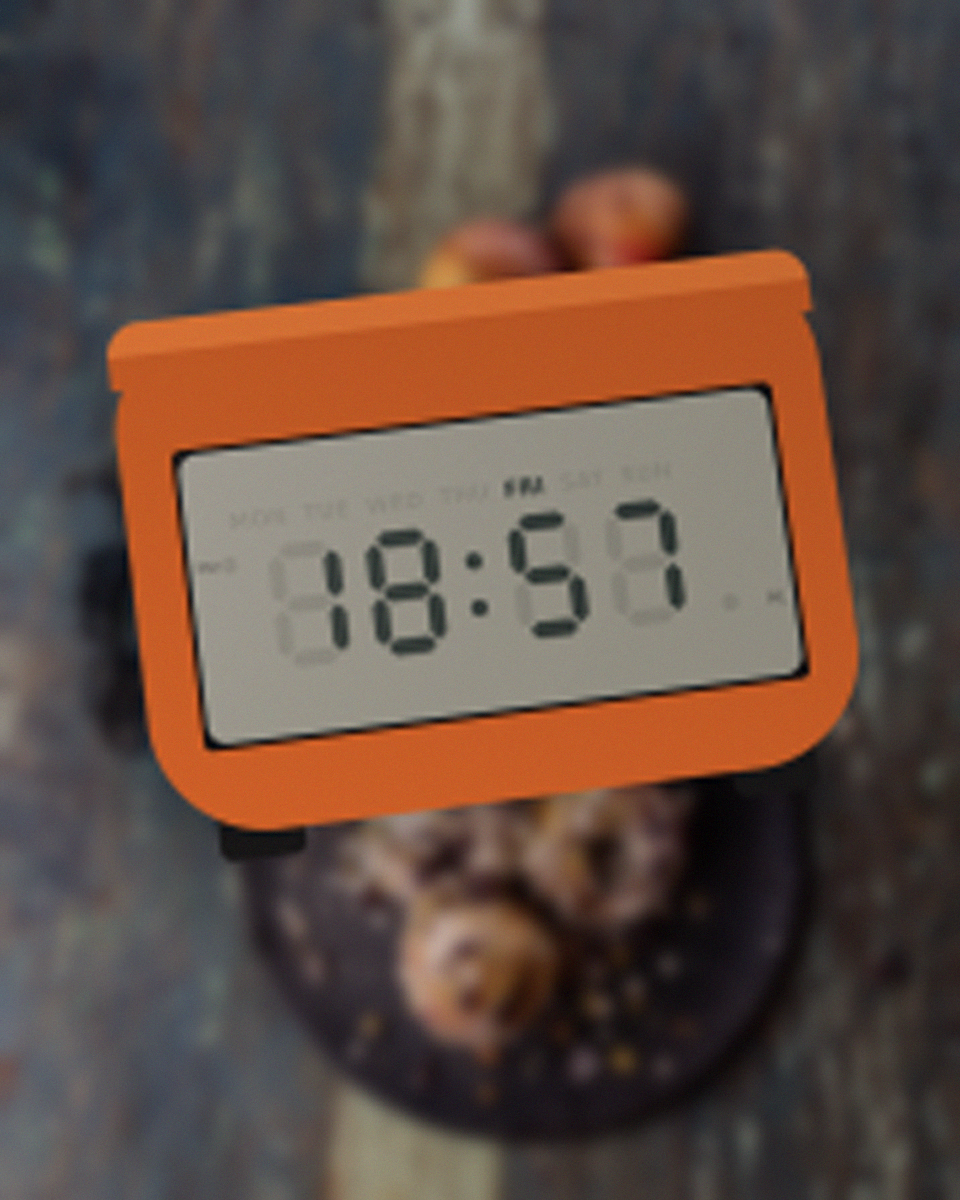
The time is 18:57
